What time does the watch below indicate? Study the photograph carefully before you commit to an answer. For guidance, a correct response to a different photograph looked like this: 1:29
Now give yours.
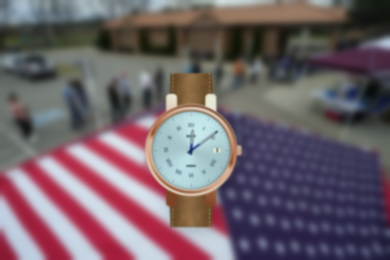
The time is 12:09
